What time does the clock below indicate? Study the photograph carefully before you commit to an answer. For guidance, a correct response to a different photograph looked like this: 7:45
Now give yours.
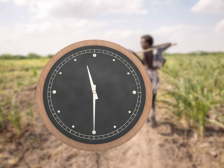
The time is 11:30
